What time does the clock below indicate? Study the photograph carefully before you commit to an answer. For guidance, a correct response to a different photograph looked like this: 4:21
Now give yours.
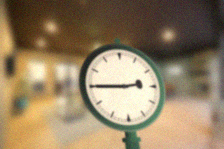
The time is 2:45
